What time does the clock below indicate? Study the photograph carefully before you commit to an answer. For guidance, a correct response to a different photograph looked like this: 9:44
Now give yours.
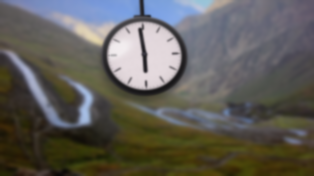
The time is 5:59
